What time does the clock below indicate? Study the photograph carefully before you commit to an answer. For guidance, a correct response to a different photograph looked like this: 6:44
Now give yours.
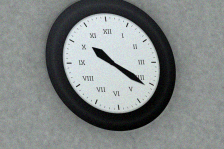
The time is 10:21
